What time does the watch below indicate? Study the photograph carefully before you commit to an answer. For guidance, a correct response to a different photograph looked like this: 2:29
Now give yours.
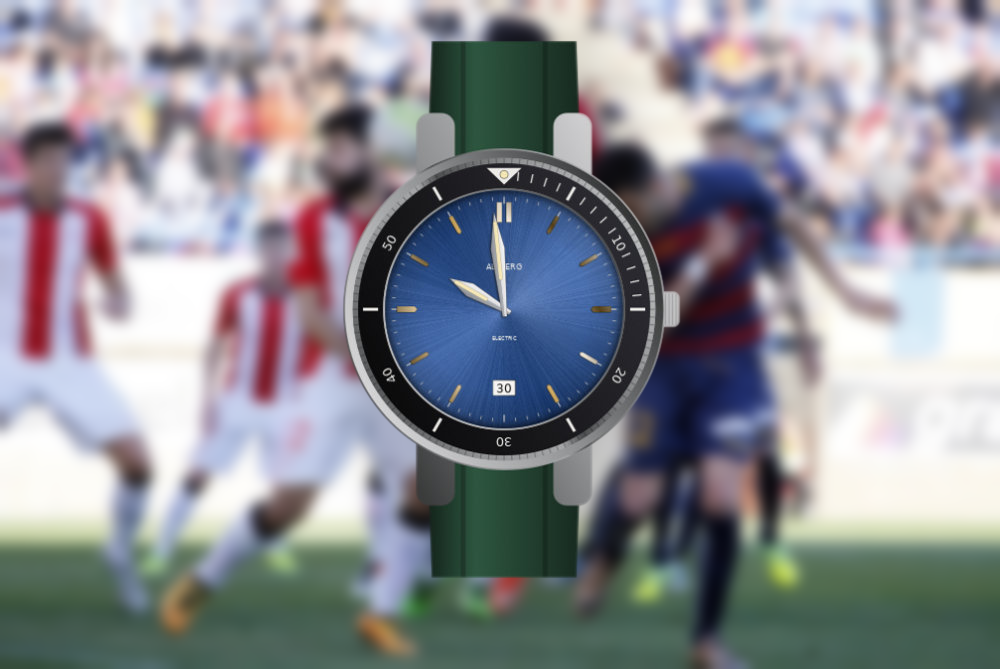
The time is 9:59
